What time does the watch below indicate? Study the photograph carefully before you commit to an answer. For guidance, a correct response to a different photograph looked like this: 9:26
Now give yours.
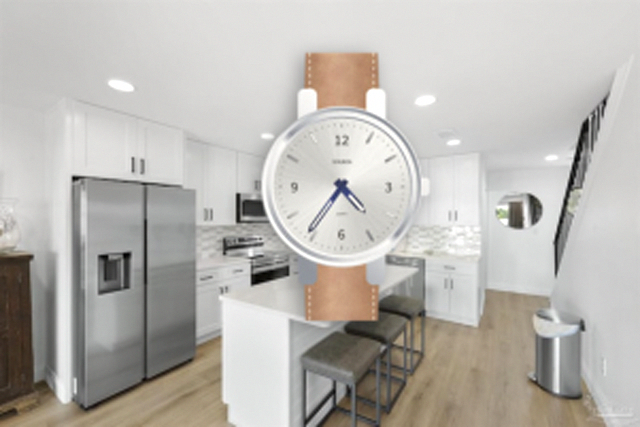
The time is 4:36
